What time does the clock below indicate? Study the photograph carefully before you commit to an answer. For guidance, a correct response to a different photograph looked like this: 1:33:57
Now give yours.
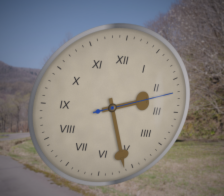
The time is 2:26:12
